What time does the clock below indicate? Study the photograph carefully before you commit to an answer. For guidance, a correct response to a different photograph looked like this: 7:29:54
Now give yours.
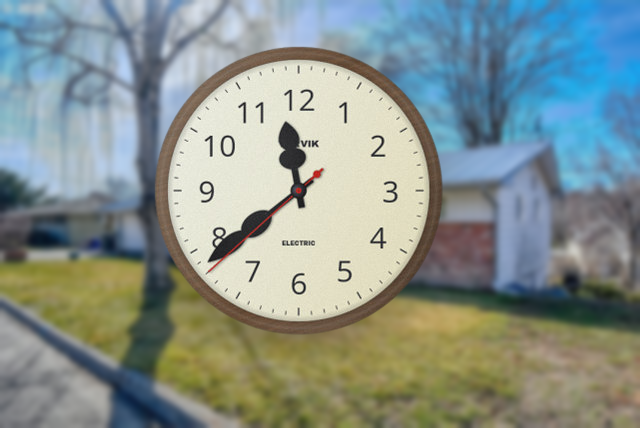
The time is 11:38:38
